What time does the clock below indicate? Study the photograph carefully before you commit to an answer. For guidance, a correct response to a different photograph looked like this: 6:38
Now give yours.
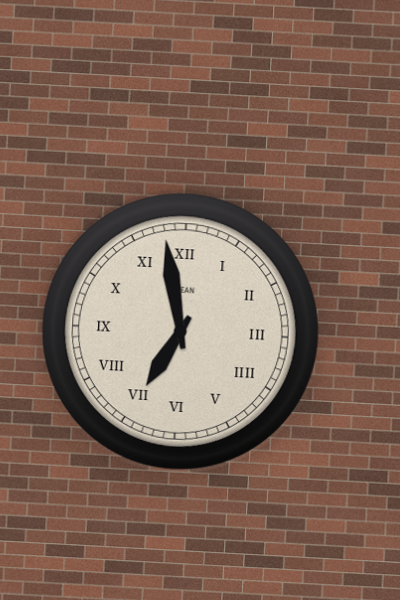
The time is 6:58
